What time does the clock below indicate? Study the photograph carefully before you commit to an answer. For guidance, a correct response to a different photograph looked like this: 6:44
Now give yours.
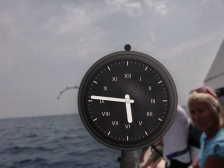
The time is 5:46
